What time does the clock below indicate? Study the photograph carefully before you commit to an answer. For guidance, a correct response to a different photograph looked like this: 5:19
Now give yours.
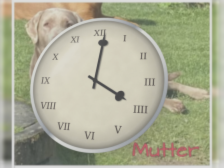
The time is 4:01
